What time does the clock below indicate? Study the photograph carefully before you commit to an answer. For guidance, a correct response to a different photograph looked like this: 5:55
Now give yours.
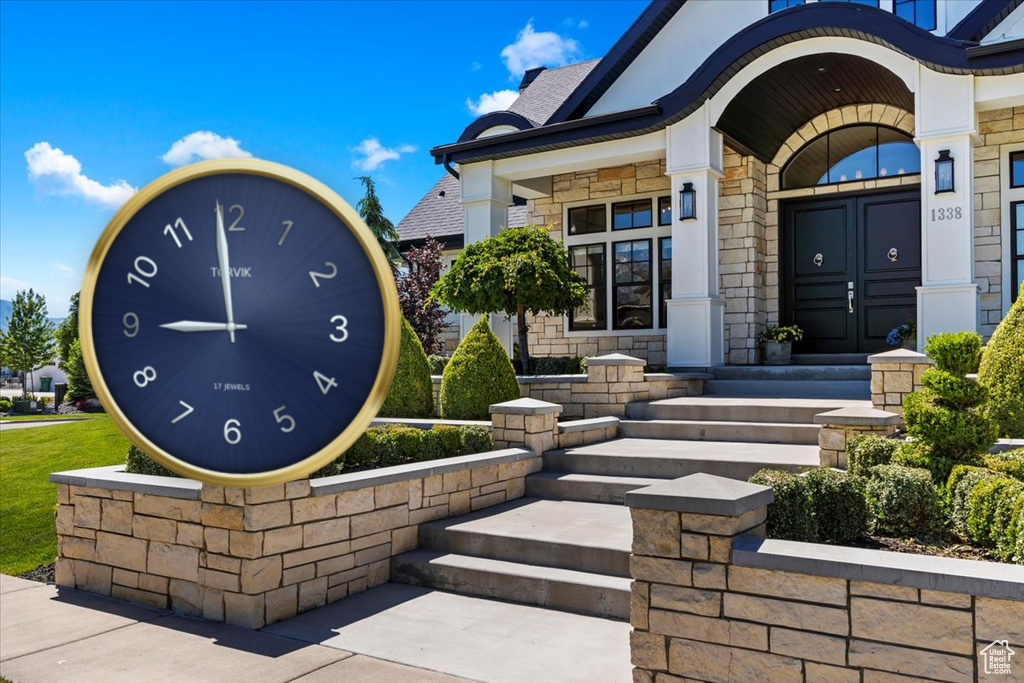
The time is 8:59
